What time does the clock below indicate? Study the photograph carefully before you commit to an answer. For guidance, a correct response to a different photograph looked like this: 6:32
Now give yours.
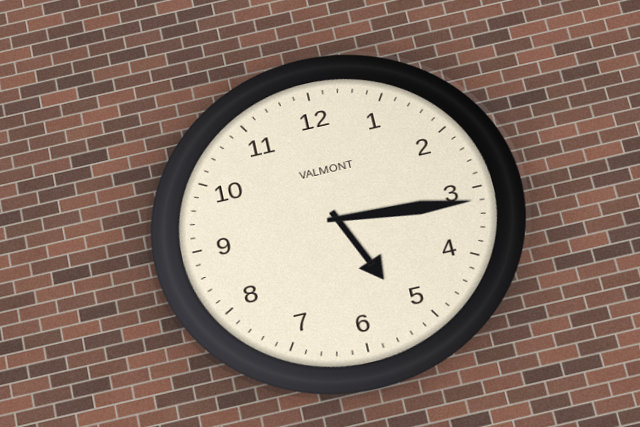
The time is 5:16
